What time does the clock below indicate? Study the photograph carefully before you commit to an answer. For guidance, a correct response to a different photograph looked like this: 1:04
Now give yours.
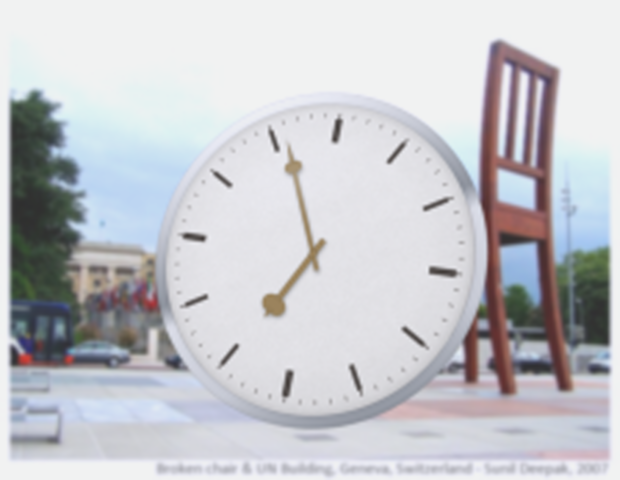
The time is 6:56
